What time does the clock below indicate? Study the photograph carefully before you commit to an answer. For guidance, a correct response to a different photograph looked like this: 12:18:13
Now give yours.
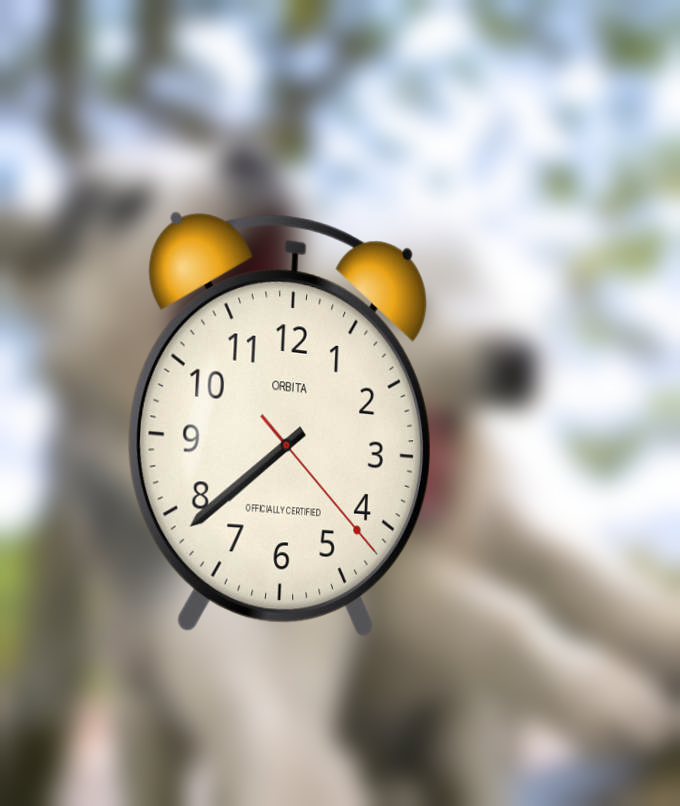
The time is 7:38:22
